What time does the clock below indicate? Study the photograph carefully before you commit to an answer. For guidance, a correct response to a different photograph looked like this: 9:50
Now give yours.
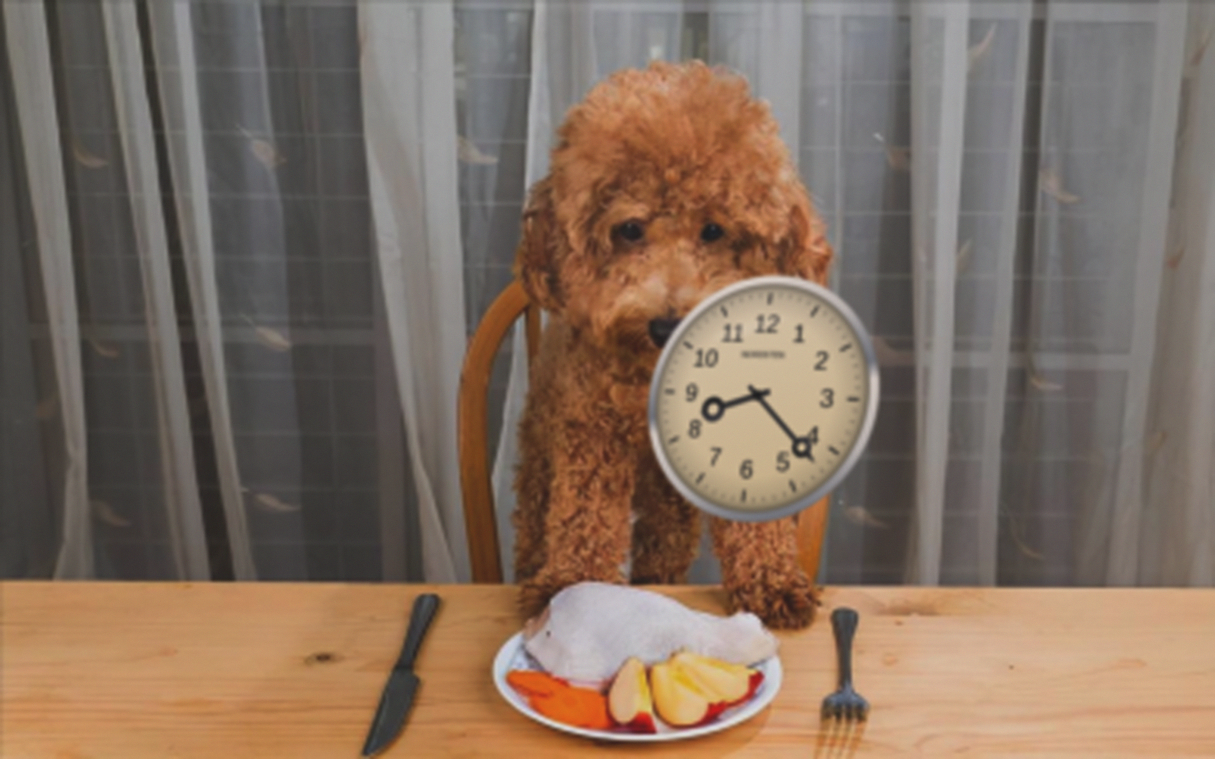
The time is 8:22
